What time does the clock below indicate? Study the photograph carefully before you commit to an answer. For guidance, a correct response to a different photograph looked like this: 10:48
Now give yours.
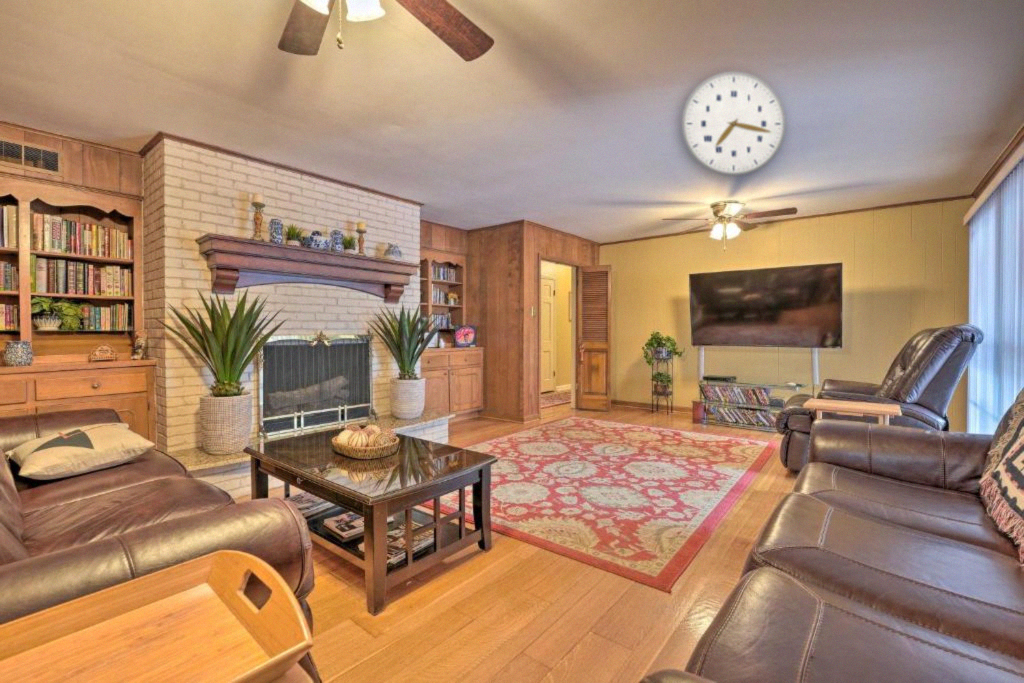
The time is 7:17
